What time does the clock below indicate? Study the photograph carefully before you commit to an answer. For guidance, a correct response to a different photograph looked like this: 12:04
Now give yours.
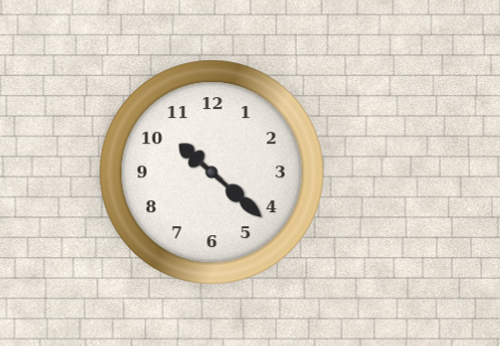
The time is 10:22
